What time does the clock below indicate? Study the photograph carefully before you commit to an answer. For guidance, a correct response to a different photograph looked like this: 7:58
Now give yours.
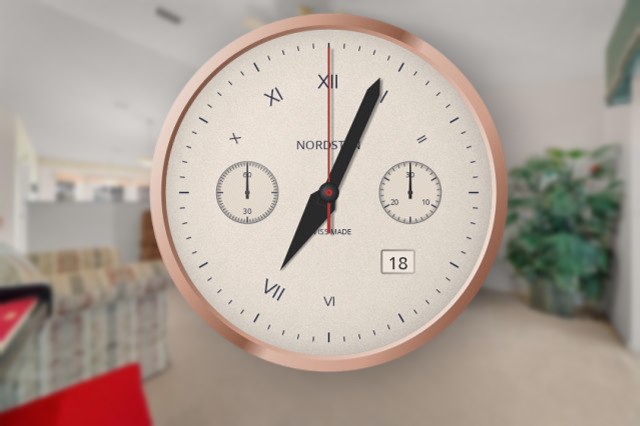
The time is 7:04
